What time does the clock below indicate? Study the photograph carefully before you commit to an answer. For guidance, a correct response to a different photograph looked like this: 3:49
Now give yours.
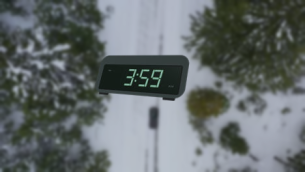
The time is 3:59
